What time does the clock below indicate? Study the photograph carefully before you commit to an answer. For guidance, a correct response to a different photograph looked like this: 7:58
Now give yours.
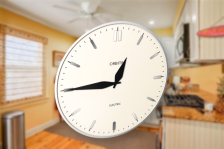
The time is 12:45
